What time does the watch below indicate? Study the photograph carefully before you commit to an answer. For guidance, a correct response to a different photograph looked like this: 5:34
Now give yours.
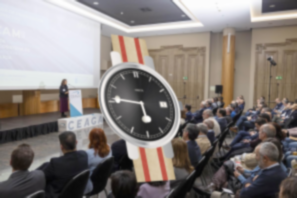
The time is 5:46
